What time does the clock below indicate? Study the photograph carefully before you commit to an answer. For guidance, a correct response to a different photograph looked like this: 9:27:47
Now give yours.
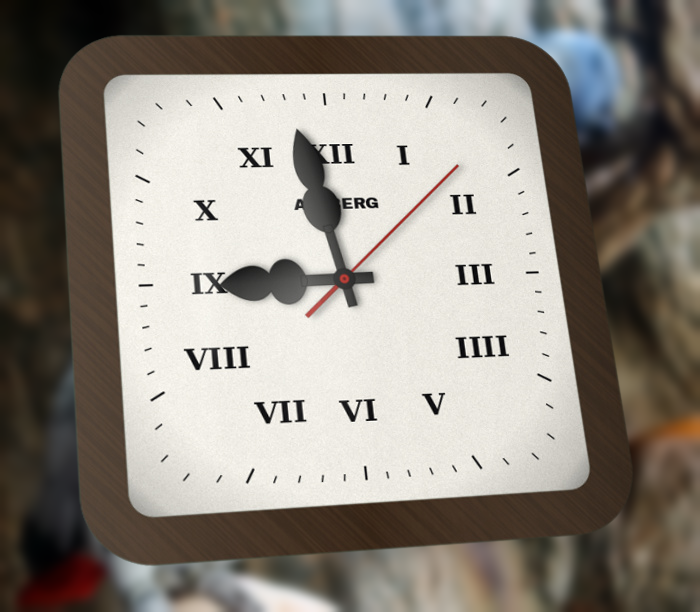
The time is 8:58:08
